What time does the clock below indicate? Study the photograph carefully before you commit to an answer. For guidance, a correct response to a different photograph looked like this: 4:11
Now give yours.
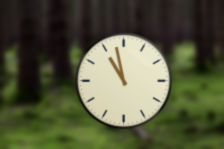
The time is 10:58
